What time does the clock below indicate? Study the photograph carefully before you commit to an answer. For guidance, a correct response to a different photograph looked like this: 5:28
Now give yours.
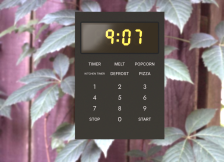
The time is 9:07
